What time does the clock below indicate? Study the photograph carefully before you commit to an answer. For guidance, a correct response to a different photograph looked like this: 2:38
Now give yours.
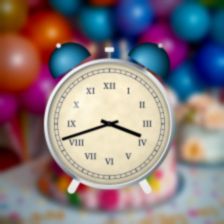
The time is 3:42
